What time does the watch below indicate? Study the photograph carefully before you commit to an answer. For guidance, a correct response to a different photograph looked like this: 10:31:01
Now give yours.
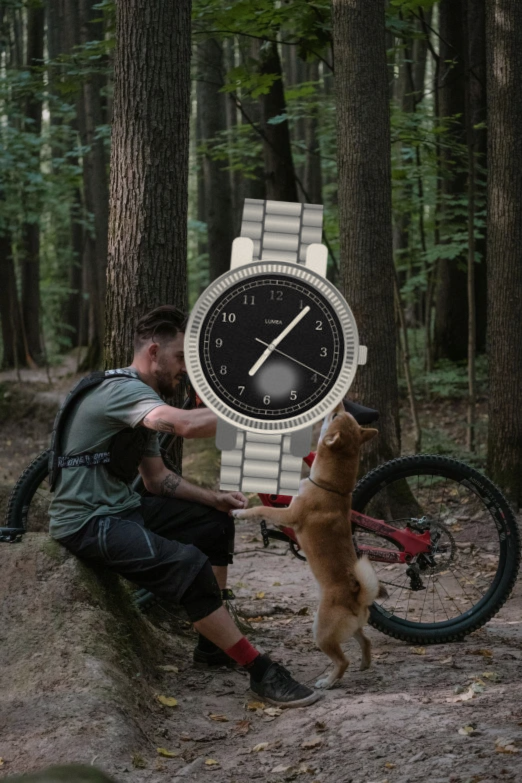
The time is 7:06:19
